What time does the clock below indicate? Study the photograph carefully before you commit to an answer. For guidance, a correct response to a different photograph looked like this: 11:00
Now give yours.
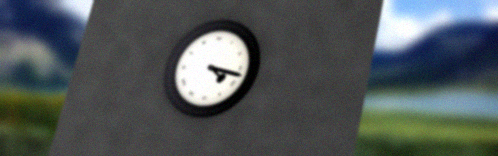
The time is 4:17
